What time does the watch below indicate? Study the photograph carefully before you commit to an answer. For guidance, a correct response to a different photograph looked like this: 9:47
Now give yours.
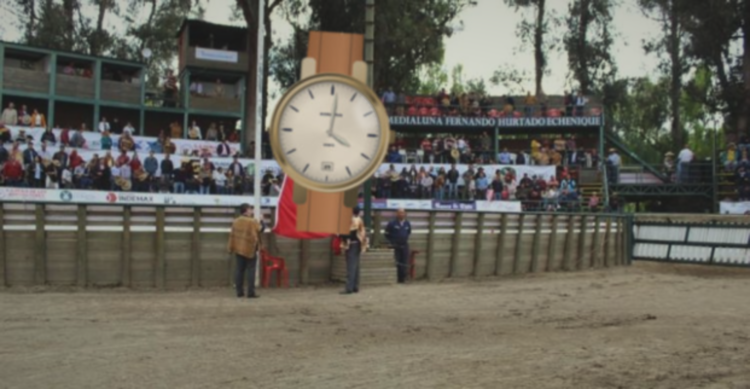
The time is 4:01
